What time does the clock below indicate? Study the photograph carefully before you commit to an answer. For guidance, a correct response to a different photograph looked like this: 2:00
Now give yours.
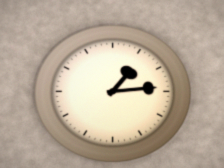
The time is 1:14
